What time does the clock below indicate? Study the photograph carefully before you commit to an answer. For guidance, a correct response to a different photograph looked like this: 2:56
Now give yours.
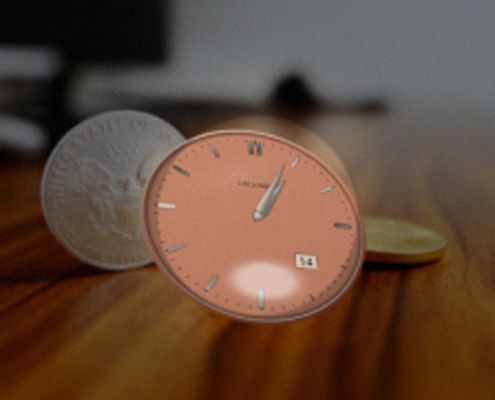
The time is 1:04
